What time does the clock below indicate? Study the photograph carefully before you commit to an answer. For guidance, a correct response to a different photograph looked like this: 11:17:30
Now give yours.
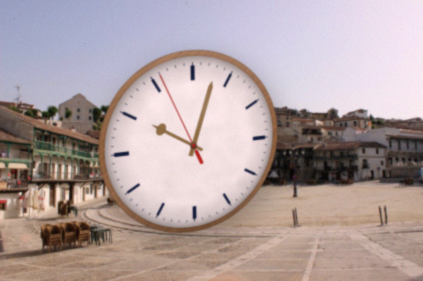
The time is 10:02:56
